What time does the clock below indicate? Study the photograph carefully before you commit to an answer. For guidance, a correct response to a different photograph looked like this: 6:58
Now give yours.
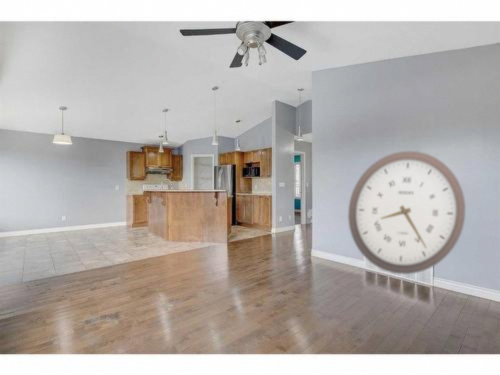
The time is 8:24
